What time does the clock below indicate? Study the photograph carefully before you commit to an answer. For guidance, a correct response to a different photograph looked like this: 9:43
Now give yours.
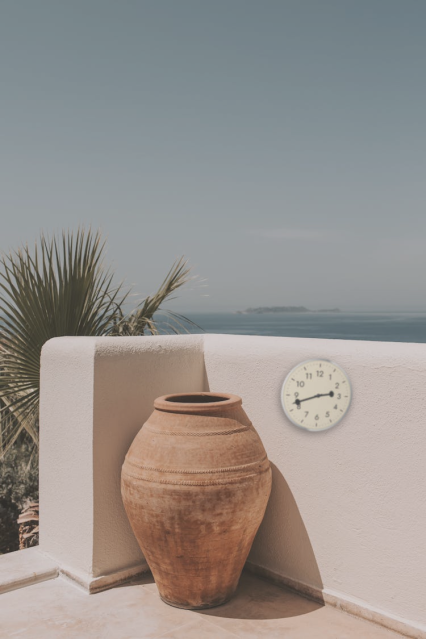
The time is 2:42
